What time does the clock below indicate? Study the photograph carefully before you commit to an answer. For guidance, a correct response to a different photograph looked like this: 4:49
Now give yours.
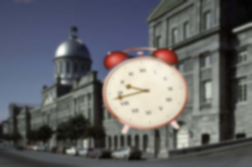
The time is 9:43
